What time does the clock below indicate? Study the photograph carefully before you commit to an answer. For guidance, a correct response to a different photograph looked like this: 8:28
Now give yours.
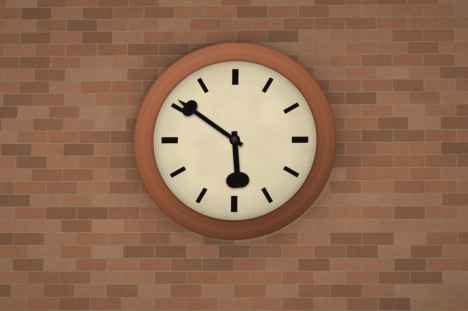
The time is 5:51
